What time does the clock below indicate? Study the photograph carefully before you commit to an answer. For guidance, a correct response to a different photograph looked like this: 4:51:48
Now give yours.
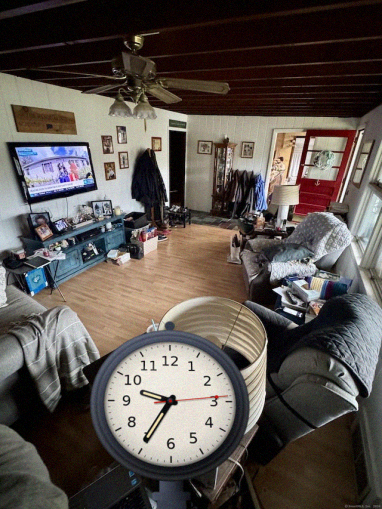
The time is 9:35:14
